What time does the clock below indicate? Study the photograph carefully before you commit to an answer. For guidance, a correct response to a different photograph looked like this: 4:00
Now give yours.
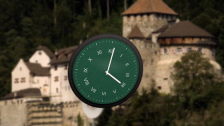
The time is 4:01
